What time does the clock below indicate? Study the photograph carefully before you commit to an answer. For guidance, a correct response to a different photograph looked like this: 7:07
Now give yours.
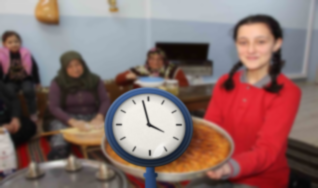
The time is 3:58
